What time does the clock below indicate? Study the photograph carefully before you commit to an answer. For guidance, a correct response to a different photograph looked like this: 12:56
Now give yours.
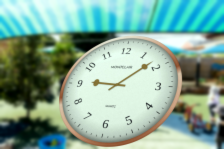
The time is 9:08
